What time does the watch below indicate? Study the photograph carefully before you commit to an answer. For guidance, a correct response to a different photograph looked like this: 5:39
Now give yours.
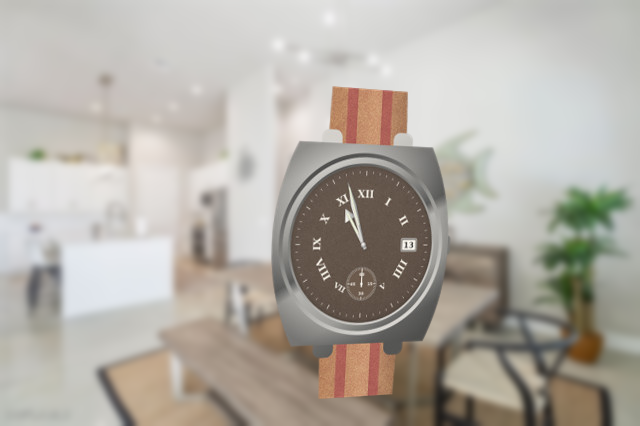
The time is 10:57
